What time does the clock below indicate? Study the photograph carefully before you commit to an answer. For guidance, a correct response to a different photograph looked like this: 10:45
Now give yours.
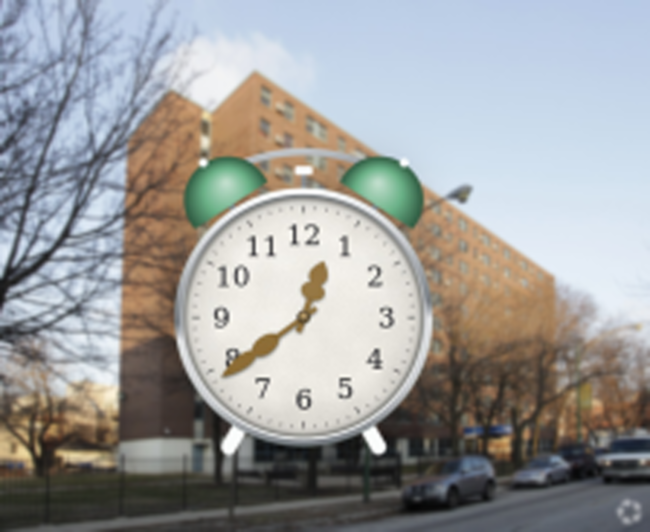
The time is 12:39
